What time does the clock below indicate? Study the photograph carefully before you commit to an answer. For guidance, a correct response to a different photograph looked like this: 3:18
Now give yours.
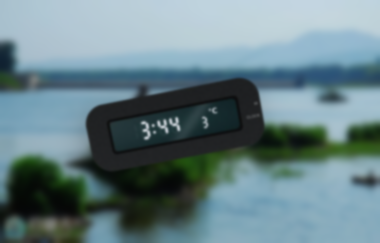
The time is 3:44
